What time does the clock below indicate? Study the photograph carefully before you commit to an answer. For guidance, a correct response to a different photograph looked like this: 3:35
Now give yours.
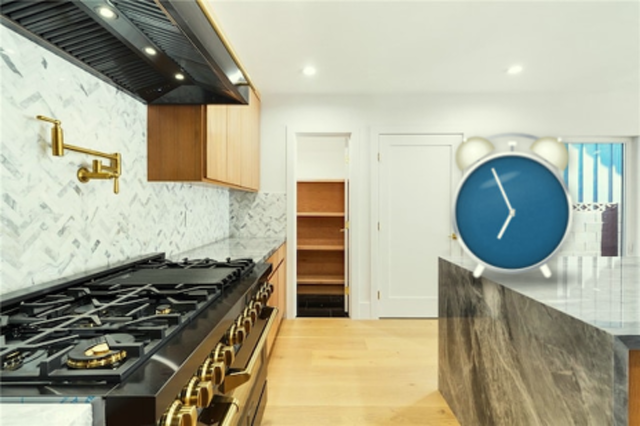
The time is 6:56
